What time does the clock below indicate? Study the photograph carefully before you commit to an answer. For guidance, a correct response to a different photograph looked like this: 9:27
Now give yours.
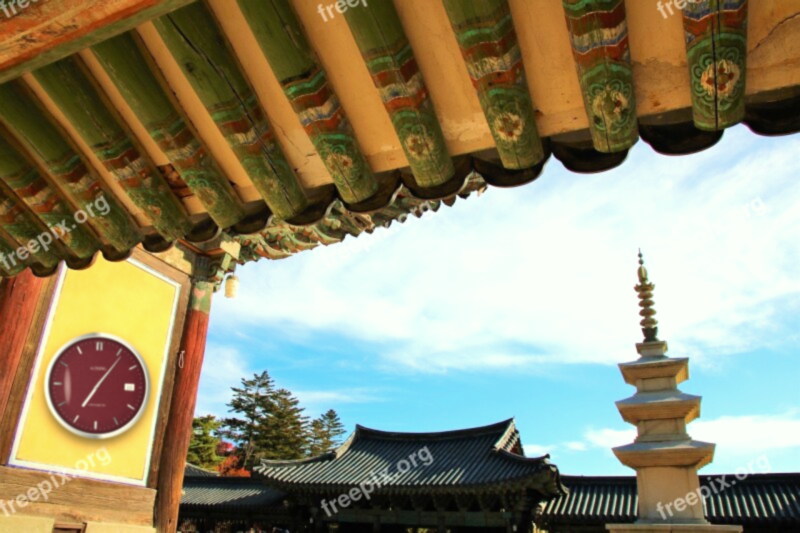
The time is 7:06
